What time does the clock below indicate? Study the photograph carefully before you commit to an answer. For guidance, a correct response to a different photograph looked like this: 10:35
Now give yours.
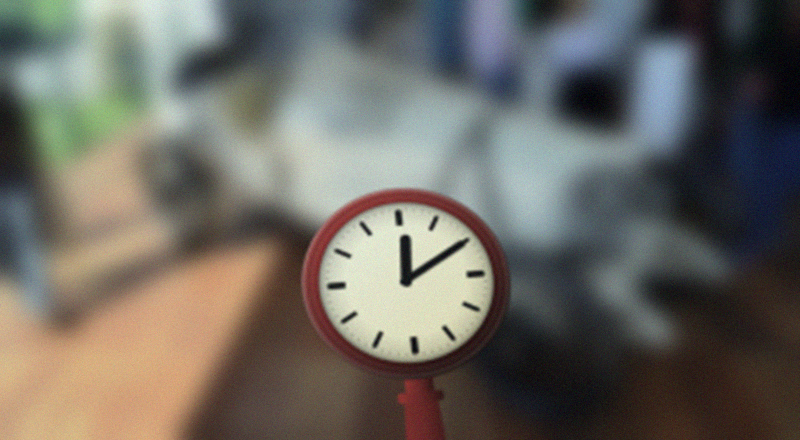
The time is 12:10
